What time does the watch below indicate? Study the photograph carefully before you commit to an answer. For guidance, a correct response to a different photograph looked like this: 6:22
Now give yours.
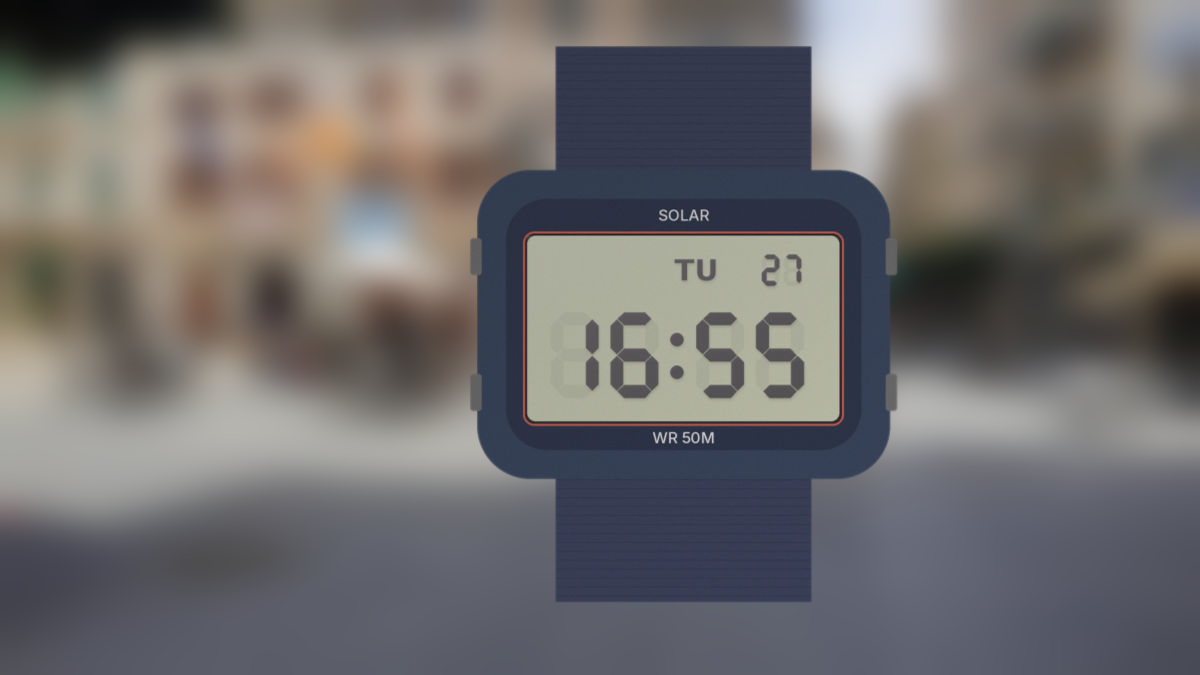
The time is 16:55
